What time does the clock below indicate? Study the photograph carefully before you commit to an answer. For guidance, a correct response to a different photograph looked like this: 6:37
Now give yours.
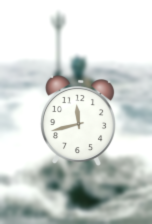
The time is 11:42
